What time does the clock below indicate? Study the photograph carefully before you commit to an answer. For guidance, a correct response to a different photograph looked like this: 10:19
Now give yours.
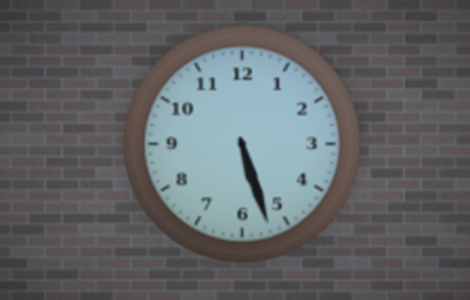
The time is 5:27
